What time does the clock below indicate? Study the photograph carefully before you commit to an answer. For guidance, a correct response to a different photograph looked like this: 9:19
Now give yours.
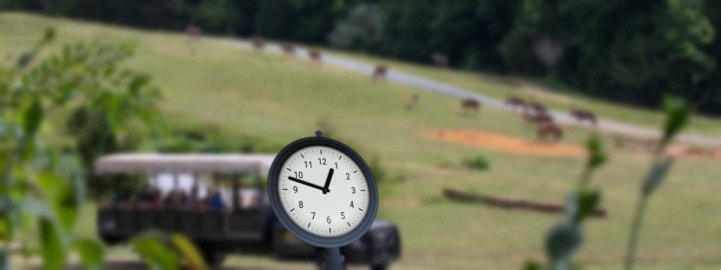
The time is 12:48
